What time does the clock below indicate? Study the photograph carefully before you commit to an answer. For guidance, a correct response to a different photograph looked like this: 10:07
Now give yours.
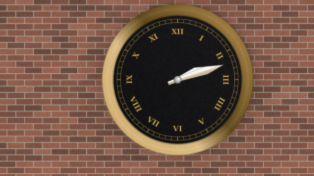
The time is 2:12
